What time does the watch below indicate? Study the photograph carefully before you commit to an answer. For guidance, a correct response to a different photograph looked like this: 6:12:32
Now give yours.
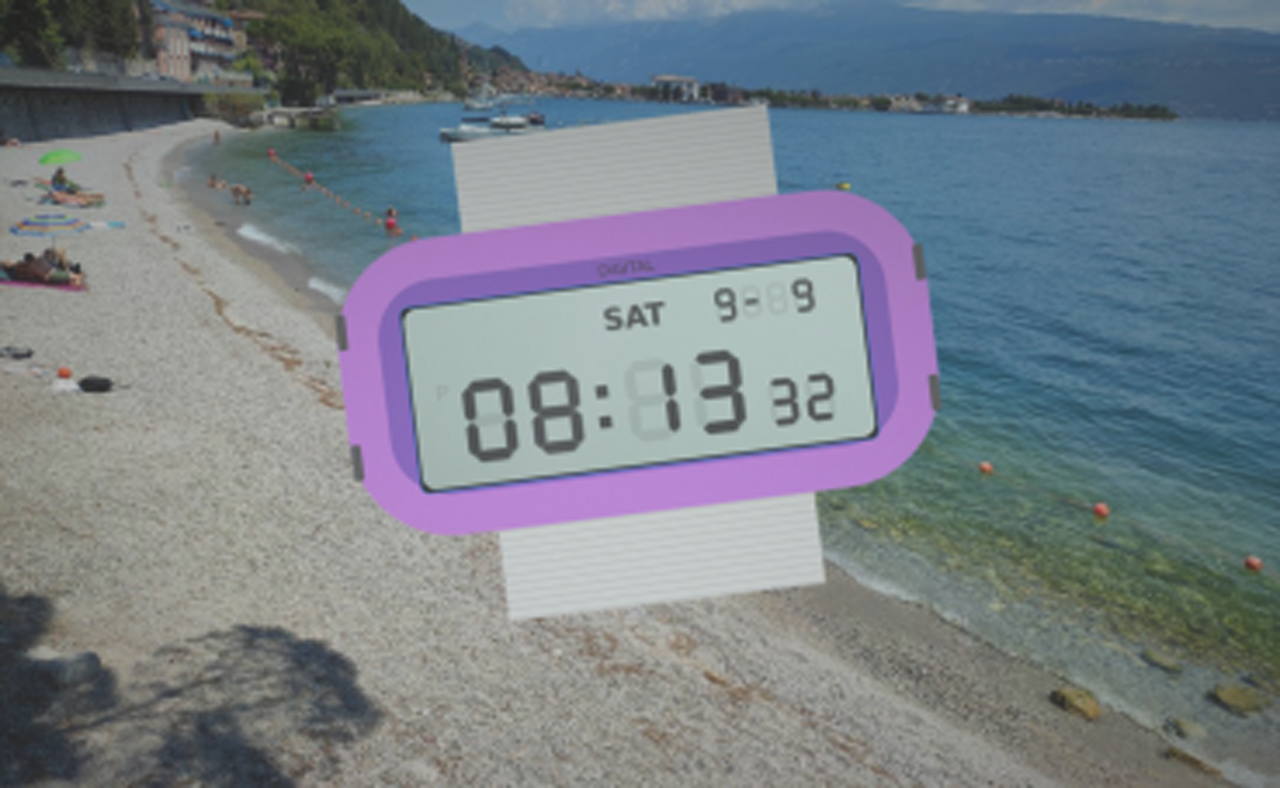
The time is 8:13:32
